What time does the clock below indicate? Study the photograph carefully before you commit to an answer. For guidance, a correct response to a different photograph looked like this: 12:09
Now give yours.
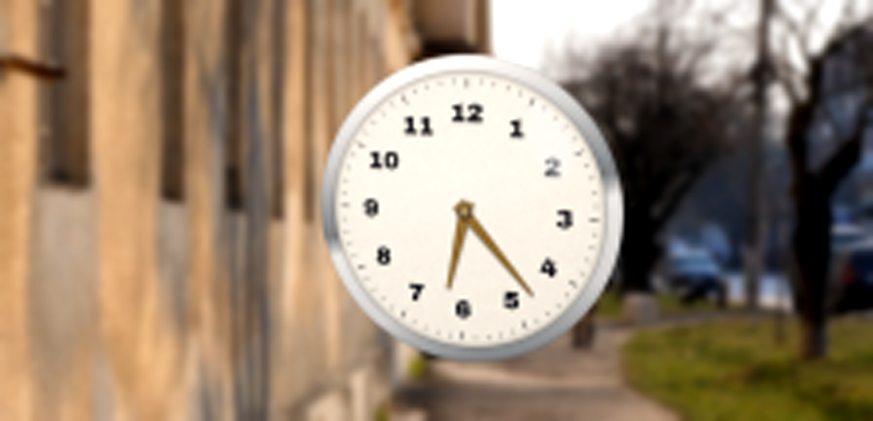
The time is 6:23
